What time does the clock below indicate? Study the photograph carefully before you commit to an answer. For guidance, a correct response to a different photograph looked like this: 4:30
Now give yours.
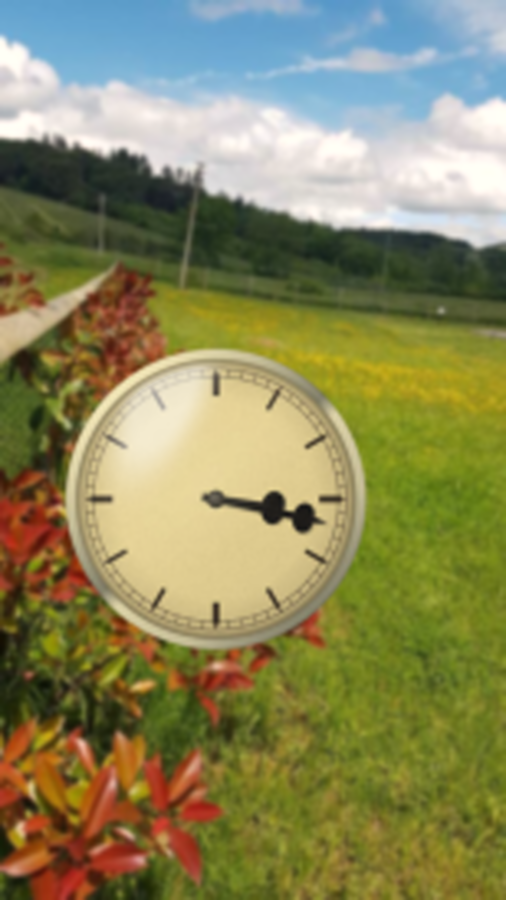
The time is 3:17
